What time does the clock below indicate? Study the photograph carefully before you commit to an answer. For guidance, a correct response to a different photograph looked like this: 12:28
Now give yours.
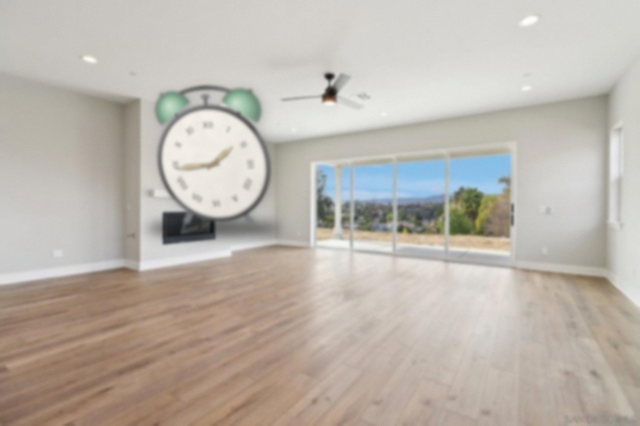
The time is 1:44
